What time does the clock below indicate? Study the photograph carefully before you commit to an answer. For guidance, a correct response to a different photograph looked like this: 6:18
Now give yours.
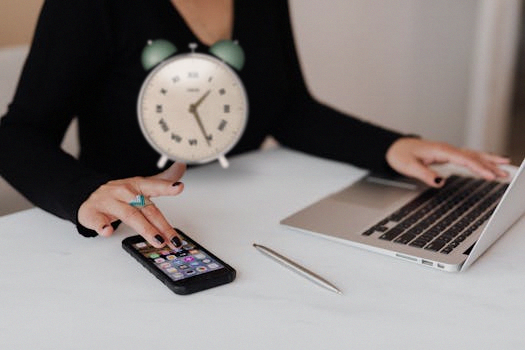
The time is 1:26
